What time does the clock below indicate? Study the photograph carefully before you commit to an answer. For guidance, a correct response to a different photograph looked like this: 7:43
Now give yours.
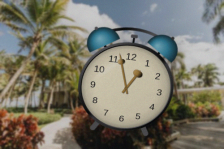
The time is 12:57
